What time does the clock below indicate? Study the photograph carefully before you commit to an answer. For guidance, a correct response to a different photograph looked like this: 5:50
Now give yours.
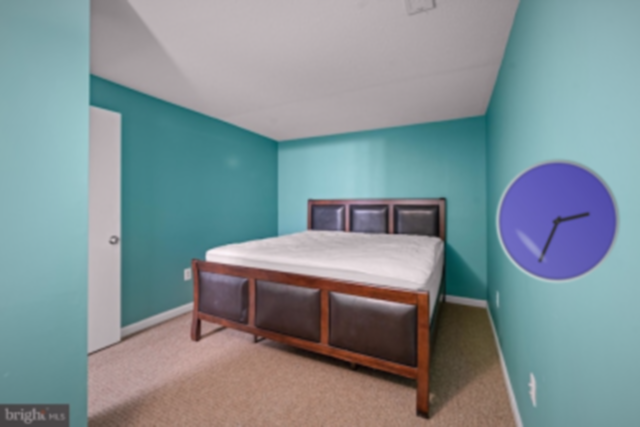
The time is 2:34
